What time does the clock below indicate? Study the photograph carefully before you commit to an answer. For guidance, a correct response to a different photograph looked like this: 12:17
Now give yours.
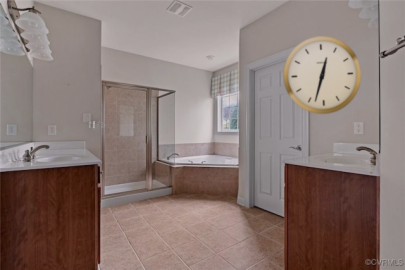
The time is 12:33
